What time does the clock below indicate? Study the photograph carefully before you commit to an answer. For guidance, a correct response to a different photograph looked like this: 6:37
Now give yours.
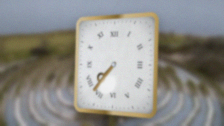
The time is 7:37
